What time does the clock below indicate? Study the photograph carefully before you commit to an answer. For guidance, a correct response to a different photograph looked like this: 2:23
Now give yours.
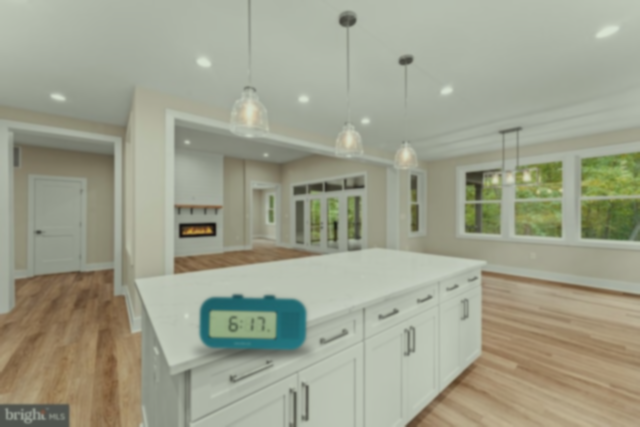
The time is 6:17
